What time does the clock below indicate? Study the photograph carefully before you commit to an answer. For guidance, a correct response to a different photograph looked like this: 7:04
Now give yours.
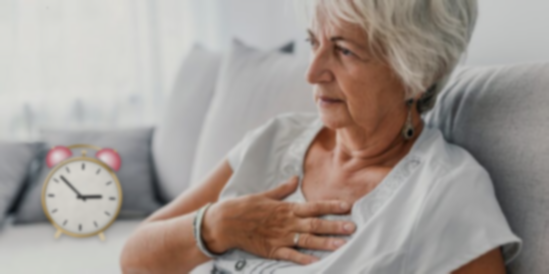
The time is 2:52
